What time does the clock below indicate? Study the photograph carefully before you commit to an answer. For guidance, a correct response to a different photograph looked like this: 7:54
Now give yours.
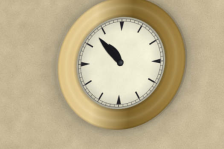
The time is 10:53
